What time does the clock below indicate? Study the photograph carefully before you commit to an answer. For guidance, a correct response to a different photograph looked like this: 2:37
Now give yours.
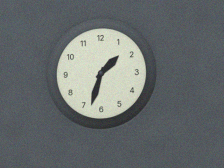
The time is 1:33
